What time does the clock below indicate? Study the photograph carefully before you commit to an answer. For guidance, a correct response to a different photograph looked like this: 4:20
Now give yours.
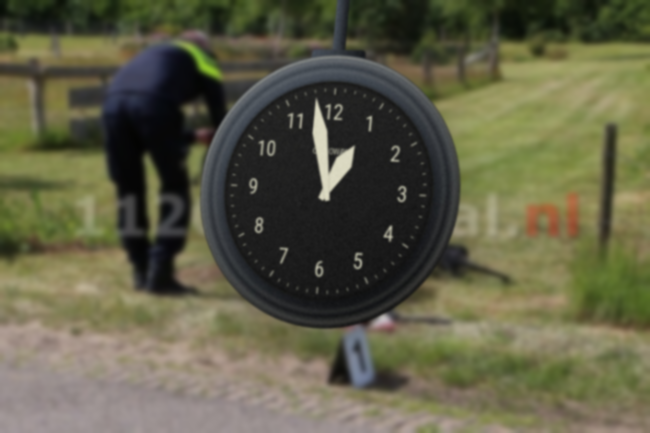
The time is 12:58
